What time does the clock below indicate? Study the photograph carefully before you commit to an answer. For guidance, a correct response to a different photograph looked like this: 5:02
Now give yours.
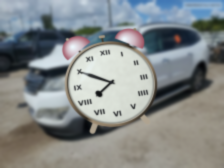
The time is 7:50
